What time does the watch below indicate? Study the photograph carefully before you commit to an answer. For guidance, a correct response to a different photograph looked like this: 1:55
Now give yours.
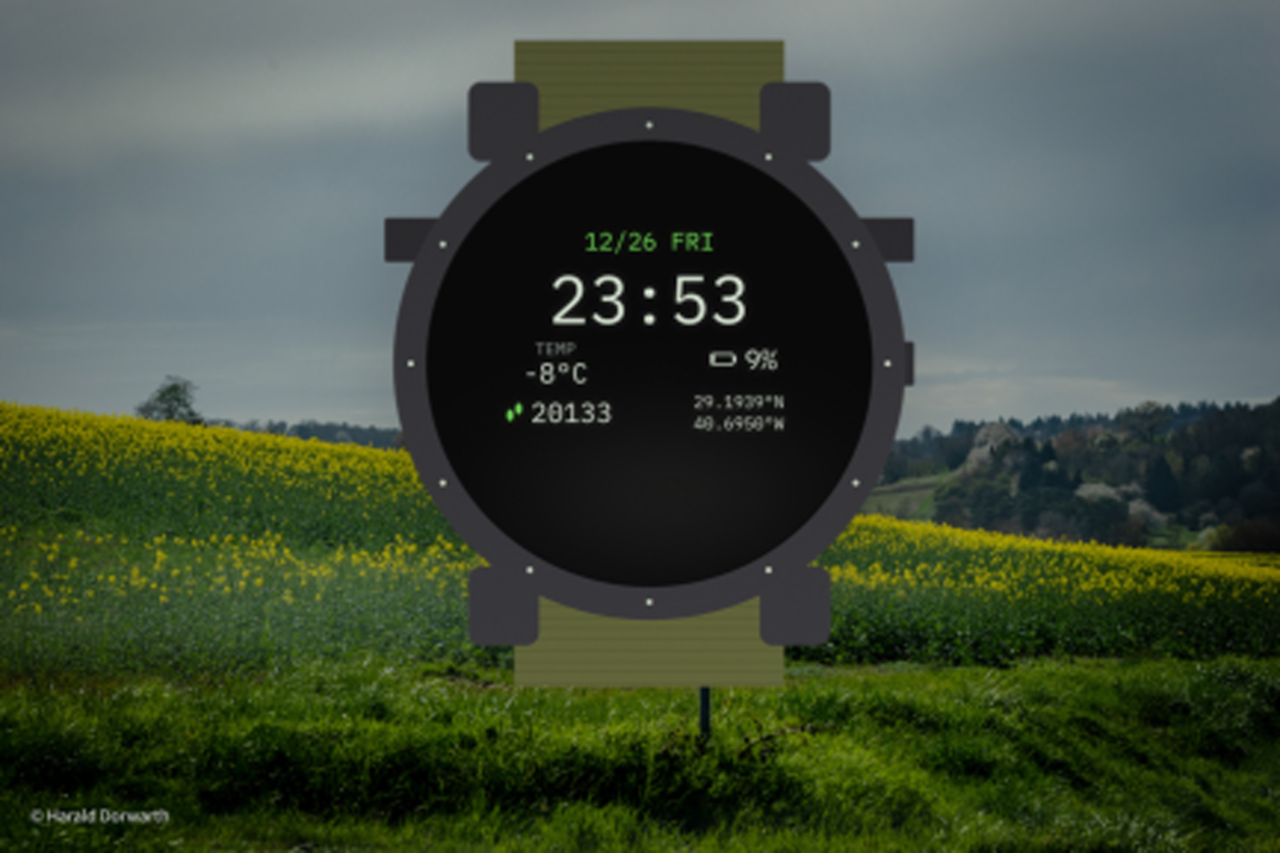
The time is 23:53
